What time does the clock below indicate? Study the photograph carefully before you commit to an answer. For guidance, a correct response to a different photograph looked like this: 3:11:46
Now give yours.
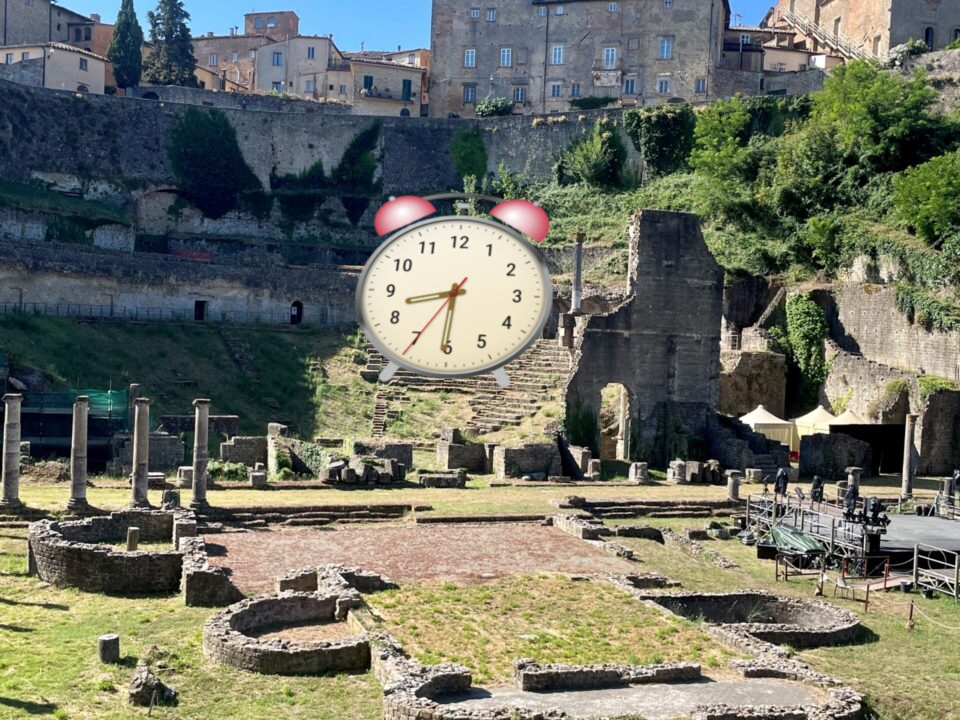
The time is 8:30:35
